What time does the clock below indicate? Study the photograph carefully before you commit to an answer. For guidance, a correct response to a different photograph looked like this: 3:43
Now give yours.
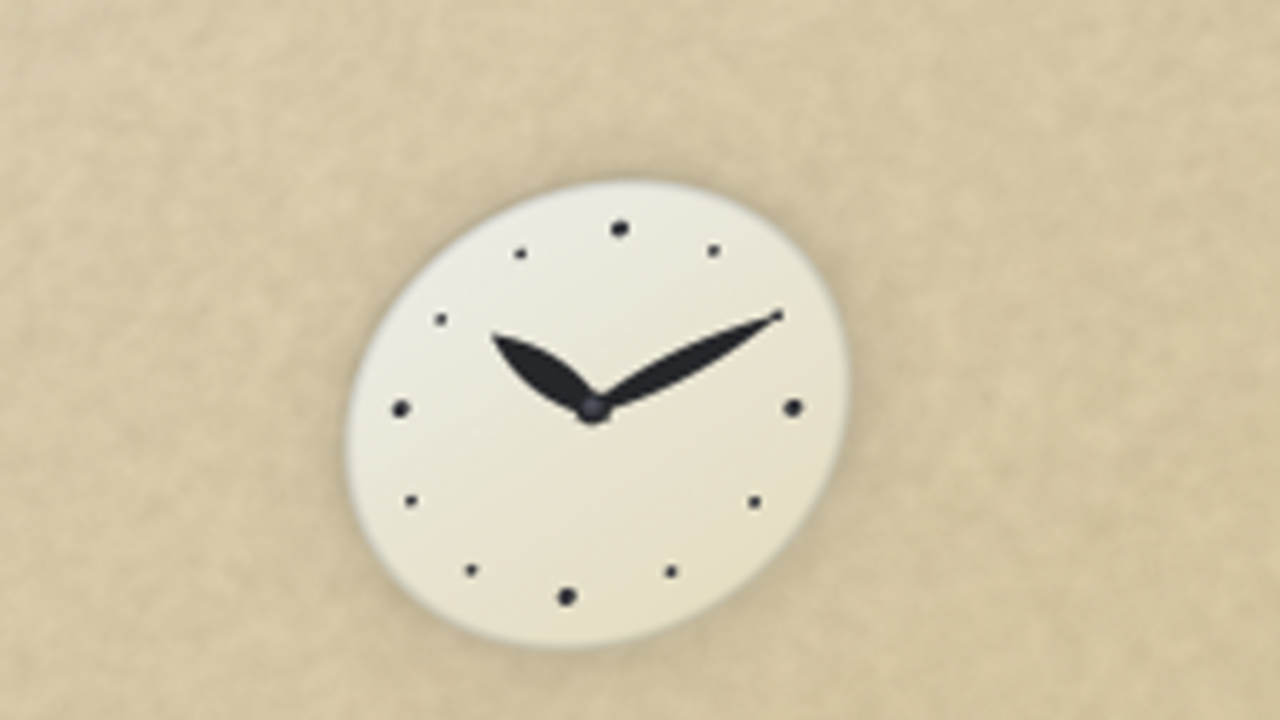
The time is 10:10
